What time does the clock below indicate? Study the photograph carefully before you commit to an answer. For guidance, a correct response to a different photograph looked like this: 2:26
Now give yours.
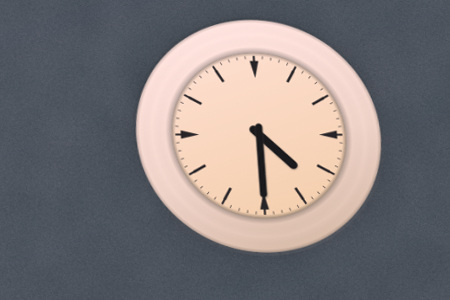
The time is 4:30
